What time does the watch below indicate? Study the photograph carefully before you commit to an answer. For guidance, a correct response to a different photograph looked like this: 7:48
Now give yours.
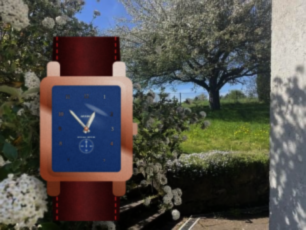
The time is 12:53
